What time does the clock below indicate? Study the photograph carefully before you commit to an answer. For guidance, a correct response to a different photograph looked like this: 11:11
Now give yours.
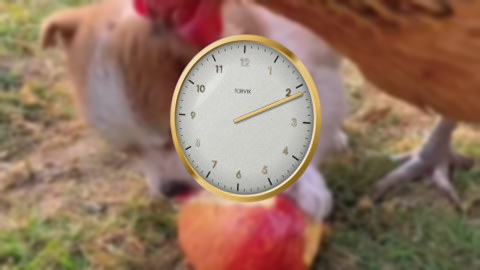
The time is 2:11
